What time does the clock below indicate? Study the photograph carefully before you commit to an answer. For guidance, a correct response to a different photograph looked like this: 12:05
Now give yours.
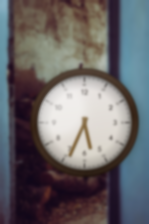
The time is 5:34
